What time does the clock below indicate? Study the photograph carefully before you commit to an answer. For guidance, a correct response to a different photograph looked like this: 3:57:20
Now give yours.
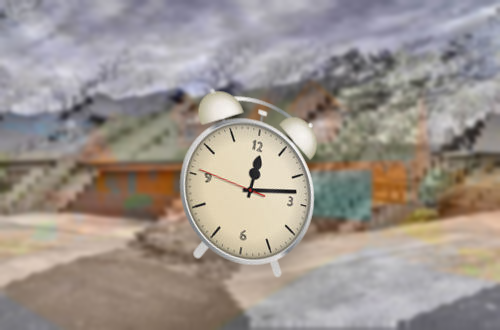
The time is 12:12:46
